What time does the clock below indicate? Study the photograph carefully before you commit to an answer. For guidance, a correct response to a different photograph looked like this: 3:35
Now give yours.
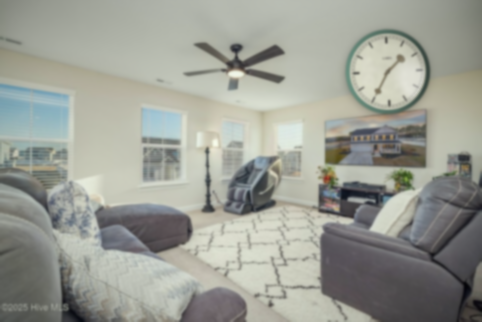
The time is 1:35
